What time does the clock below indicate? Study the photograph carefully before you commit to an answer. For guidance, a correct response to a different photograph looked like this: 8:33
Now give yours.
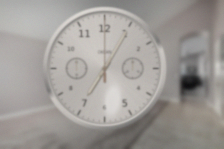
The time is 7:05
